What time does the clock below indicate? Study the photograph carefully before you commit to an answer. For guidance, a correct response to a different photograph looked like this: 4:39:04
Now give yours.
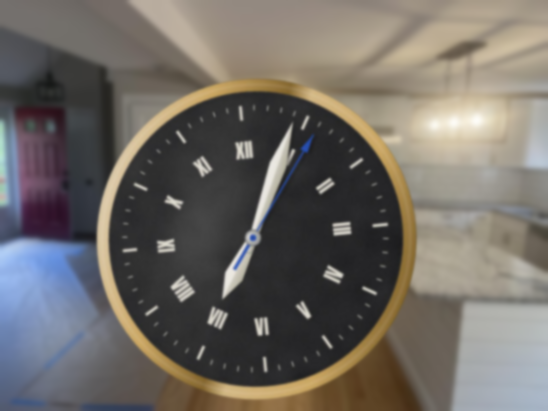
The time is 7:04:06
